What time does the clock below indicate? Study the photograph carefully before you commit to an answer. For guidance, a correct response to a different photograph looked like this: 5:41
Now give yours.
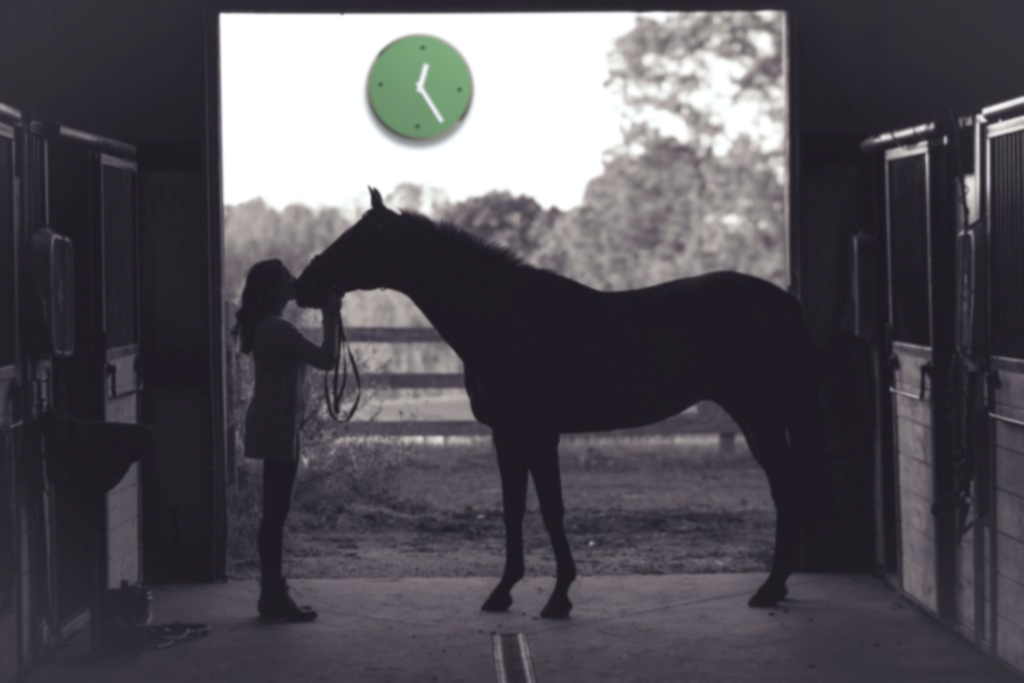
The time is 12:24
